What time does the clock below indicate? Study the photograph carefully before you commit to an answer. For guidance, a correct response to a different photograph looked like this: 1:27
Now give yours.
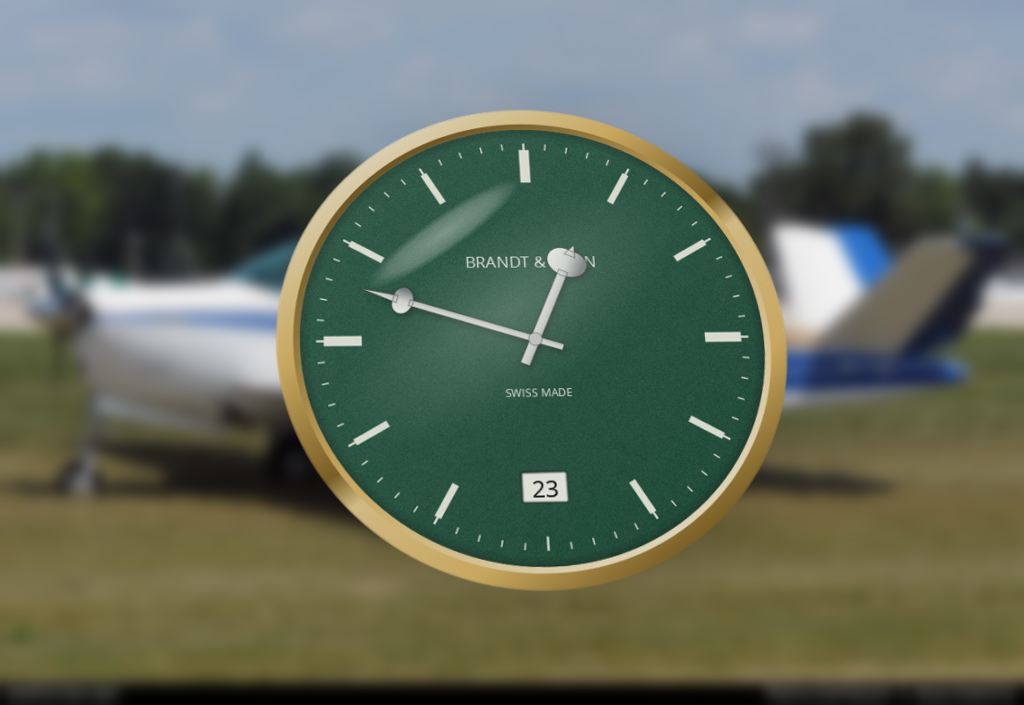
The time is 12:48
